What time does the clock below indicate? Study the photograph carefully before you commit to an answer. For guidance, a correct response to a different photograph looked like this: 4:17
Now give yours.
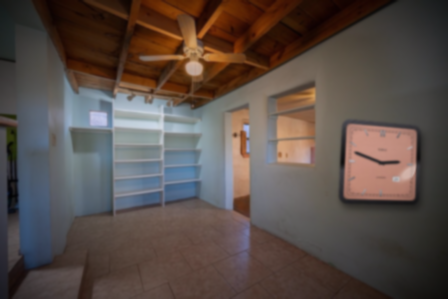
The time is 2:48
